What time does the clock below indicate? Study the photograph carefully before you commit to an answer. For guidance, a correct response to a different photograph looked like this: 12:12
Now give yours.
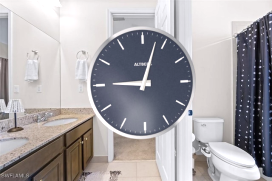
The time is 9:03
